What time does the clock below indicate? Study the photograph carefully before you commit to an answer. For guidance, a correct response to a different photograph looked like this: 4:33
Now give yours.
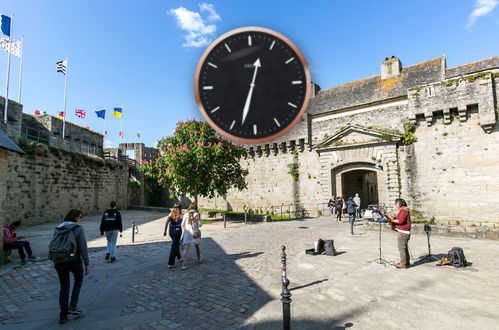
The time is 12:33
